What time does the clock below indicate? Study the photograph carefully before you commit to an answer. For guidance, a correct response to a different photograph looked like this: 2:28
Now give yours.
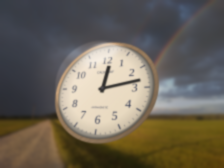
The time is 12:13
